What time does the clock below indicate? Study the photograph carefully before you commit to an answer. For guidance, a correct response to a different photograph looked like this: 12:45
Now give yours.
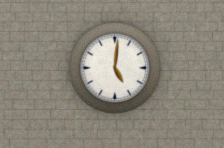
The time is 5:01
